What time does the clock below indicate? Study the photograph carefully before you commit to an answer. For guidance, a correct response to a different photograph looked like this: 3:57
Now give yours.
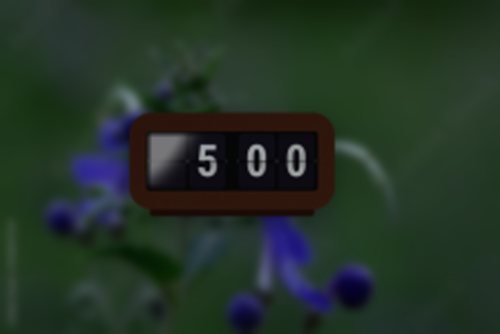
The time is 5:00
